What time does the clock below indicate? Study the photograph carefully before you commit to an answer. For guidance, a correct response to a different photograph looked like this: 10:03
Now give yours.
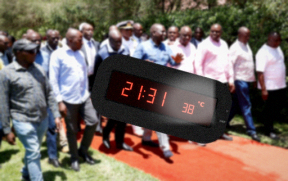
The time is 21:31
